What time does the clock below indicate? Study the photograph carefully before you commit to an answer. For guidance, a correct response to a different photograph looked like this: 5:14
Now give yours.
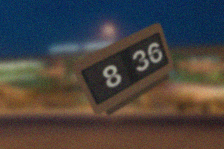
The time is 8:36
